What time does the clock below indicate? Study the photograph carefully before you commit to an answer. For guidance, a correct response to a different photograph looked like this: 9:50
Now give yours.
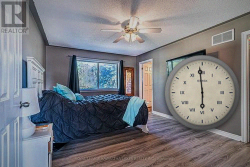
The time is 5:59
